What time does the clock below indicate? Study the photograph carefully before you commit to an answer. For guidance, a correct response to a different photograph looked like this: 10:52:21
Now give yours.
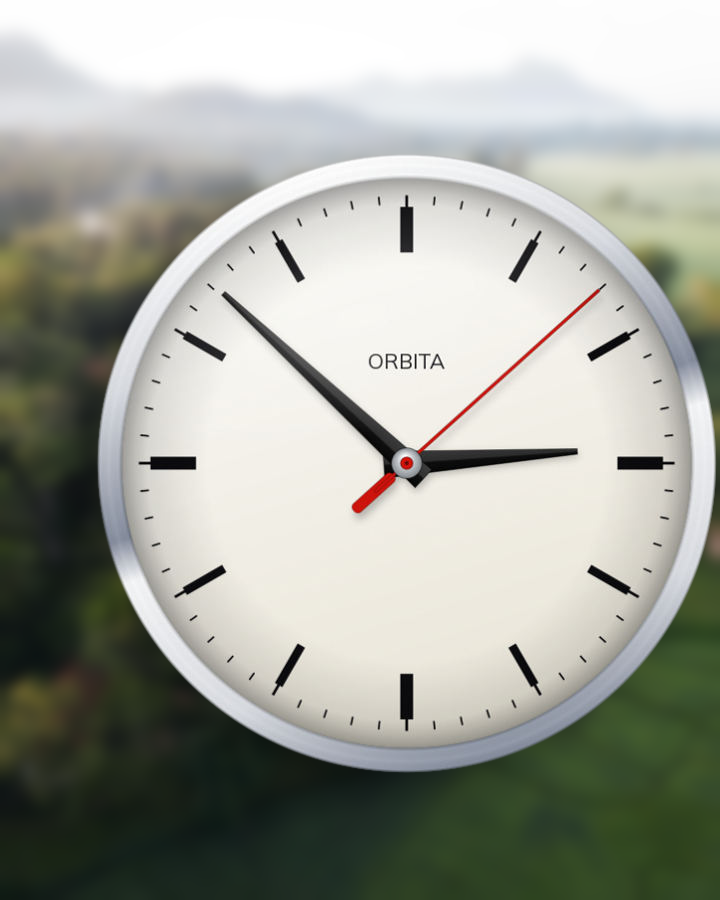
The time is 2:52:08
